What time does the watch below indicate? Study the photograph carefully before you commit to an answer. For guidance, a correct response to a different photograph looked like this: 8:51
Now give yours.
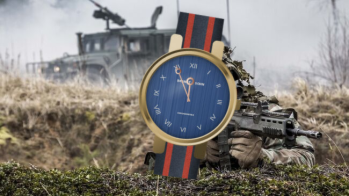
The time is 11:55
